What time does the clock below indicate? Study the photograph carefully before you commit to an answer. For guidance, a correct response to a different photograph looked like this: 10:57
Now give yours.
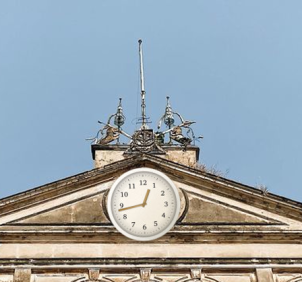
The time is 12:43
